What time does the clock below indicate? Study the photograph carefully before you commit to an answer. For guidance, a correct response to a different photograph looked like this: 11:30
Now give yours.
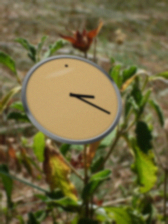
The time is 3:21
